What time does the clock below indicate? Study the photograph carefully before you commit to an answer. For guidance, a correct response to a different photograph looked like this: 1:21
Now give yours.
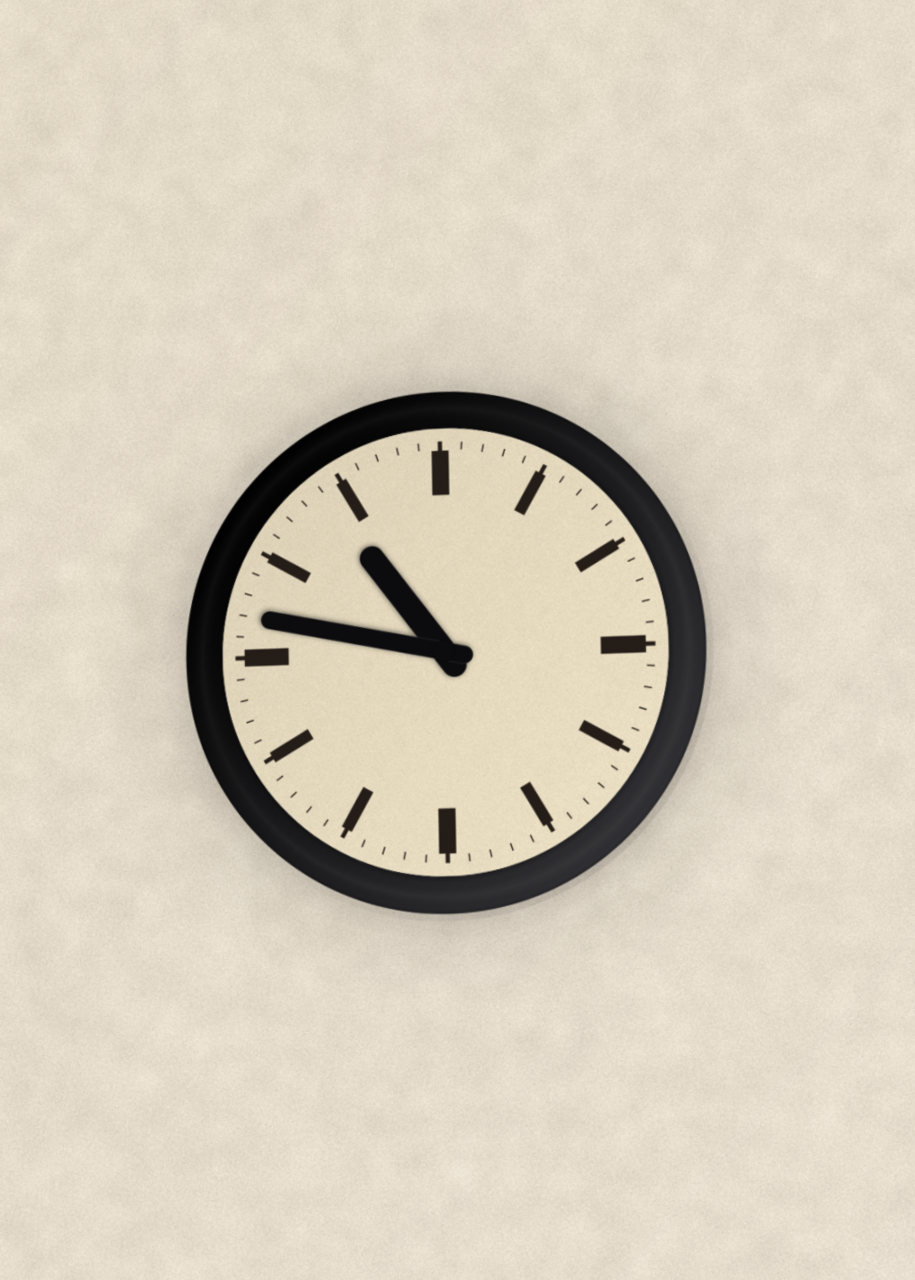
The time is 10:47
